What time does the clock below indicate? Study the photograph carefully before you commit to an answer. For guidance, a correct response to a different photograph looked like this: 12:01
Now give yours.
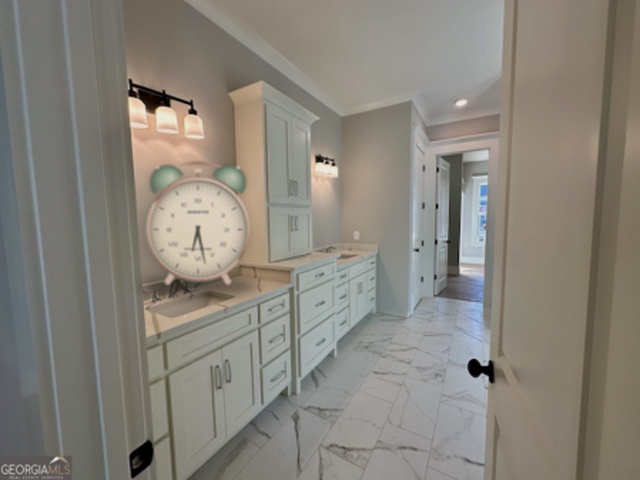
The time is 6:28
